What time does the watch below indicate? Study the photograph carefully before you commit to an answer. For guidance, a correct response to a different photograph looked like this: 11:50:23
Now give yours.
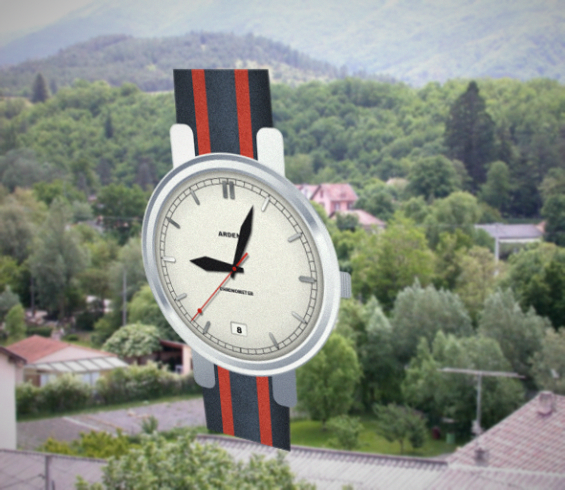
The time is 9:03:37
